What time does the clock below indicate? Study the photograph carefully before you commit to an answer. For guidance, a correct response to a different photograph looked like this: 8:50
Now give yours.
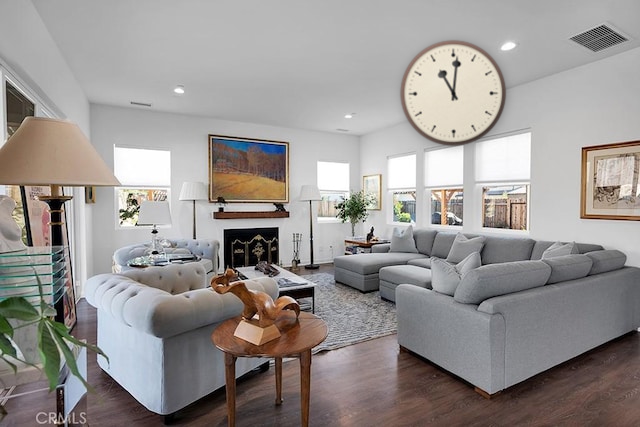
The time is 11:01
